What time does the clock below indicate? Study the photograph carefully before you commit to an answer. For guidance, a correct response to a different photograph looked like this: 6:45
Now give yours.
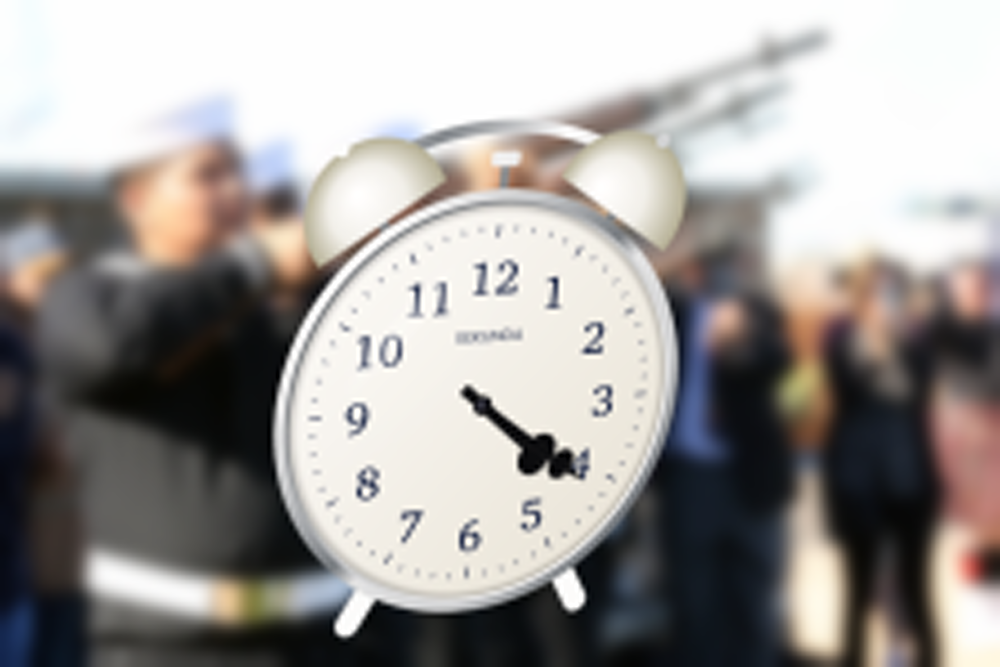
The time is 4:21
